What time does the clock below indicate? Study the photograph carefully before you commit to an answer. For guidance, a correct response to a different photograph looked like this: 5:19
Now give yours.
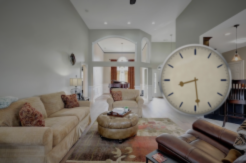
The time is 8:29
